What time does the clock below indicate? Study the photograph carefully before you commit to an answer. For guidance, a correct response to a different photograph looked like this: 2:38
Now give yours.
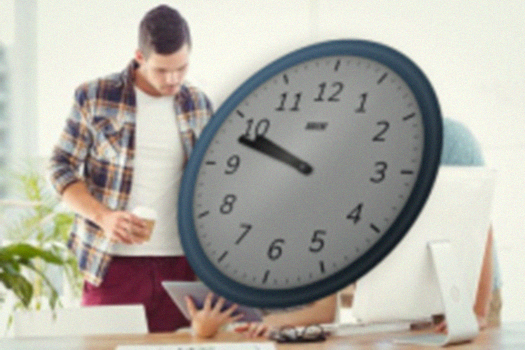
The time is 9:48
